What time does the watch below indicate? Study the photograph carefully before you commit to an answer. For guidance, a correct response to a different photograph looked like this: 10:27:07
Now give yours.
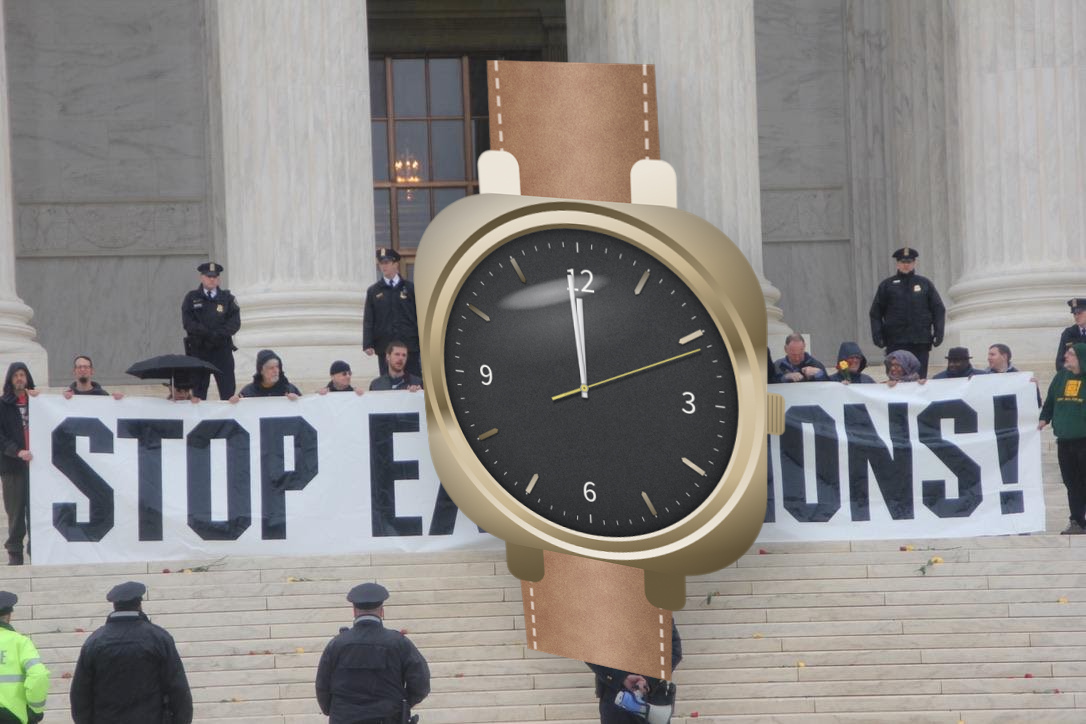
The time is 11:59:11
